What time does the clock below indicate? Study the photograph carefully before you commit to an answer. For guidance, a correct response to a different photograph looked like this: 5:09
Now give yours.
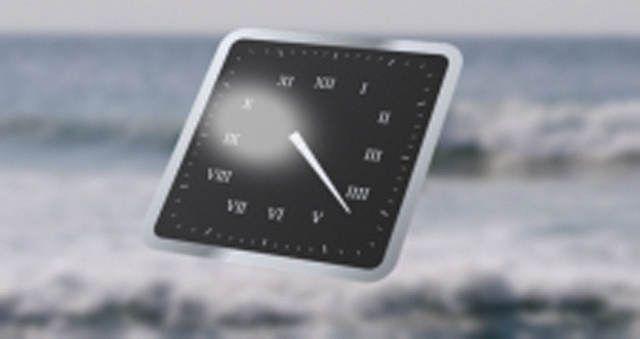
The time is 4:22
